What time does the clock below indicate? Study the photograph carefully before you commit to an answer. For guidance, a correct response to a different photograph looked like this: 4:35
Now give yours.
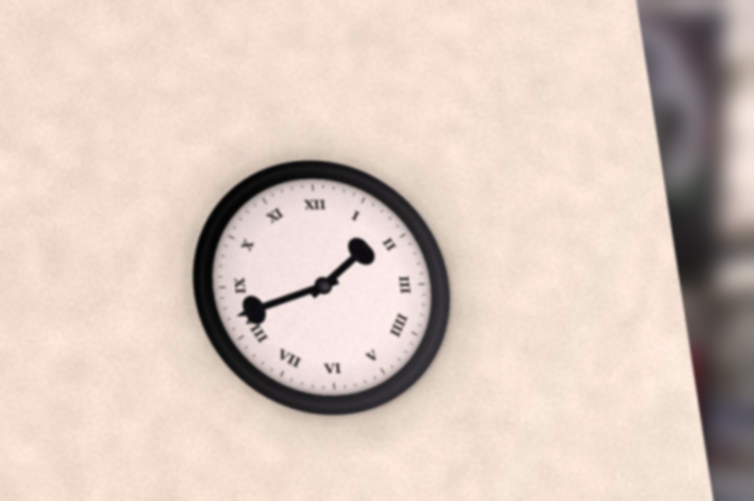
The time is 1:42
